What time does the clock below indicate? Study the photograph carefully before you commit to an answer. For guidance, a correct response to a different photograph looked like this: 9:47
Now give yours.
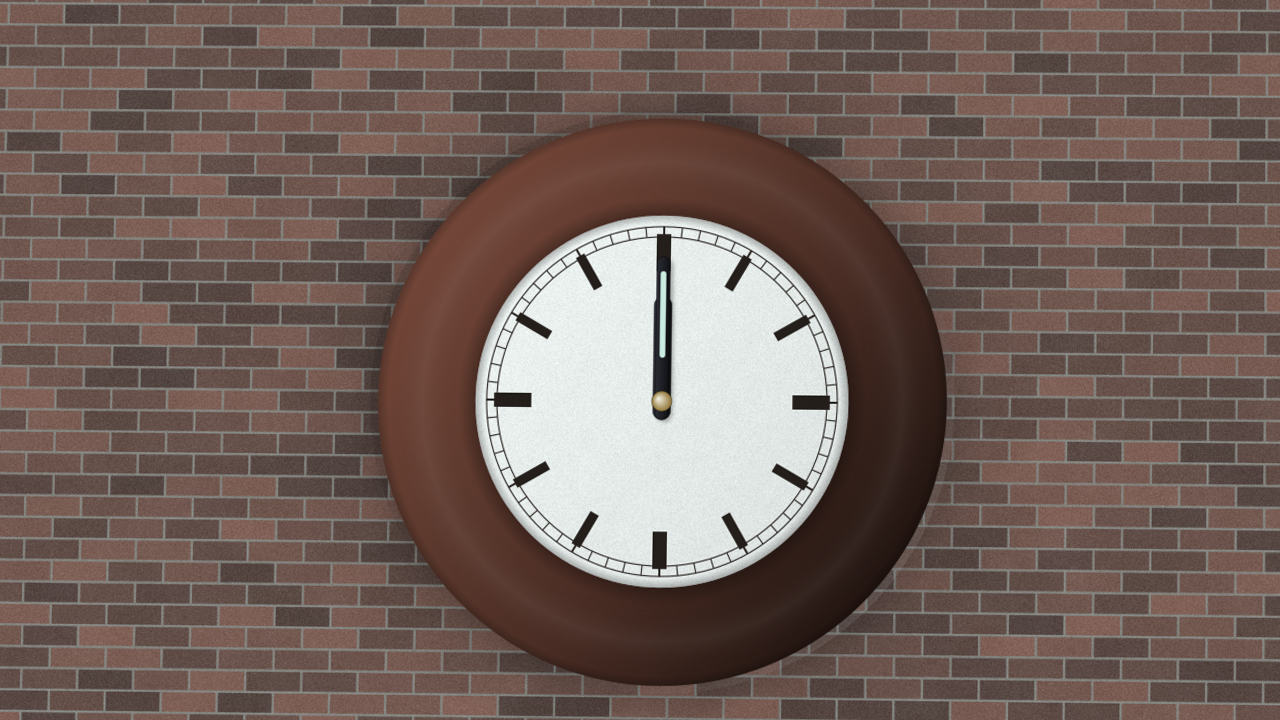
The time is 12:00
